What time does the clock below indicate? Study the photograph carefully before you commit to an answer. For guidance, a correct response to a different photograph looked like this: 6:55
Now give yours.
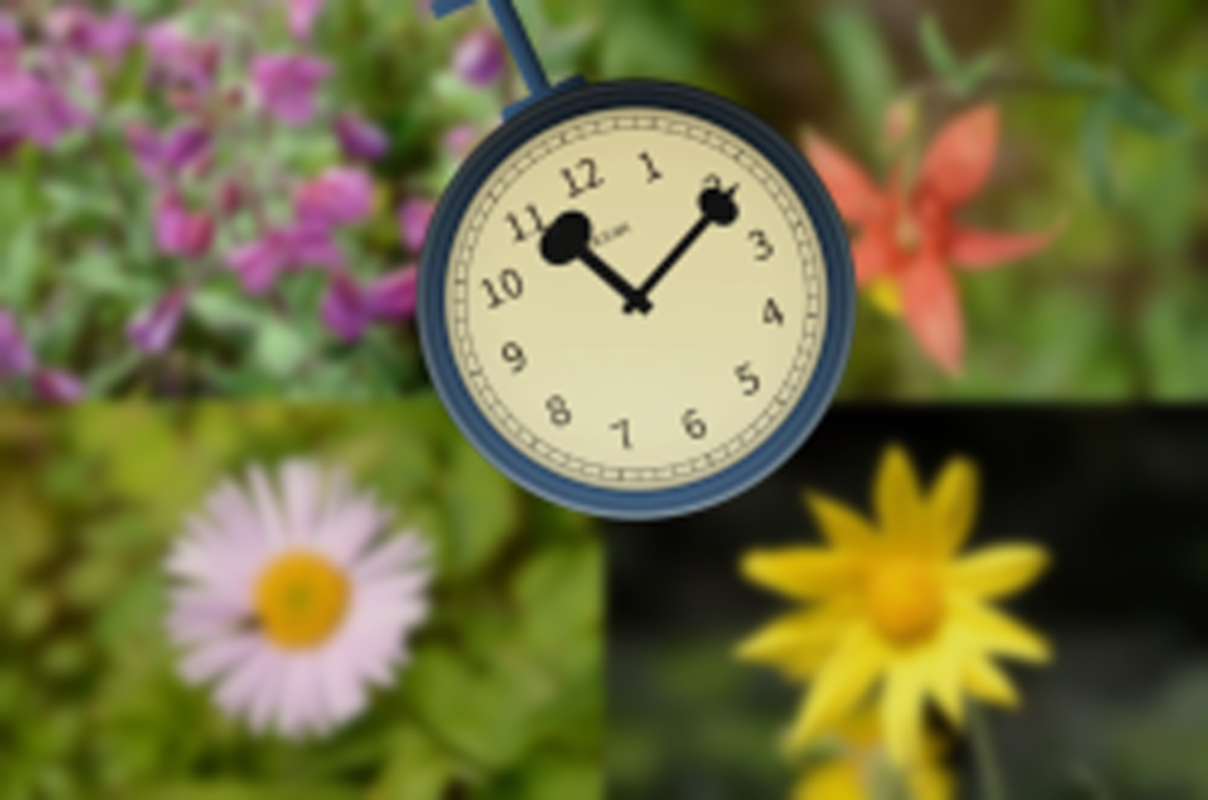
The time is 11:11
